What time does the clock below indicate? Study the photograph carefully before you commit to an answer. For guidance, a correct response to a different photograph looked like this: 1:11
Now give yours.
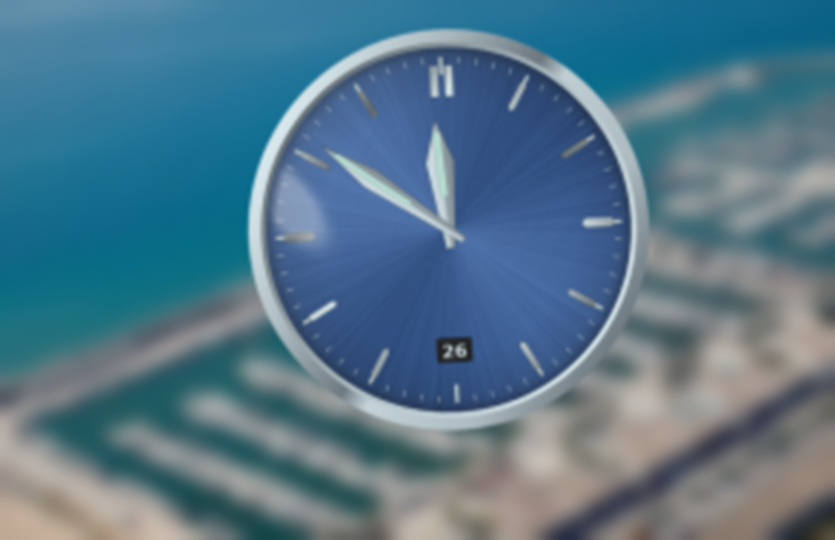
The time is 11:51
